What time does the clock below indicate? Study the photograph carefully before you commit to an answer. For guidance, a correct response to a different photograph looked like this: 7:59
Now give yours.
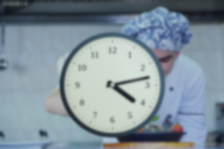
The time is 4:13
